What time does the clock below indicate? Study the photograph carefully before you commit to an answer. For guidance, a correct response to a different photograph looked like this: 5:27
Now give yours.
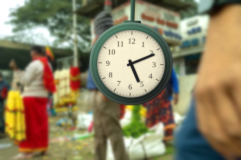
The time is 5:11
